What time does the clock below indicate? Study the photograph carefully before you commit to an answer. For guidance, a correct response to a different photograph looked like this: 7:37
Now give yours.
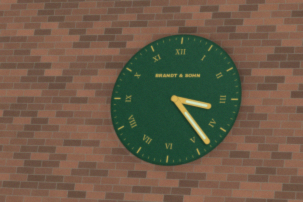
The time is 3:23
